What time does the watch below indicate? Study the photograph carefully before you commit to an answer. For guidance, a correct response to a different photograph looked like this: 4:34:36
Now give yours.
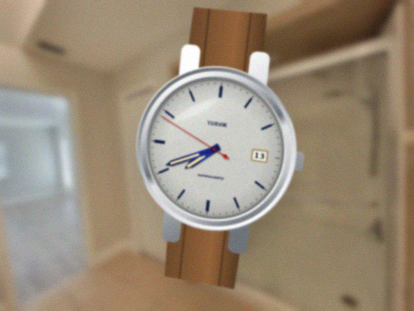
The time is 7:40:49
